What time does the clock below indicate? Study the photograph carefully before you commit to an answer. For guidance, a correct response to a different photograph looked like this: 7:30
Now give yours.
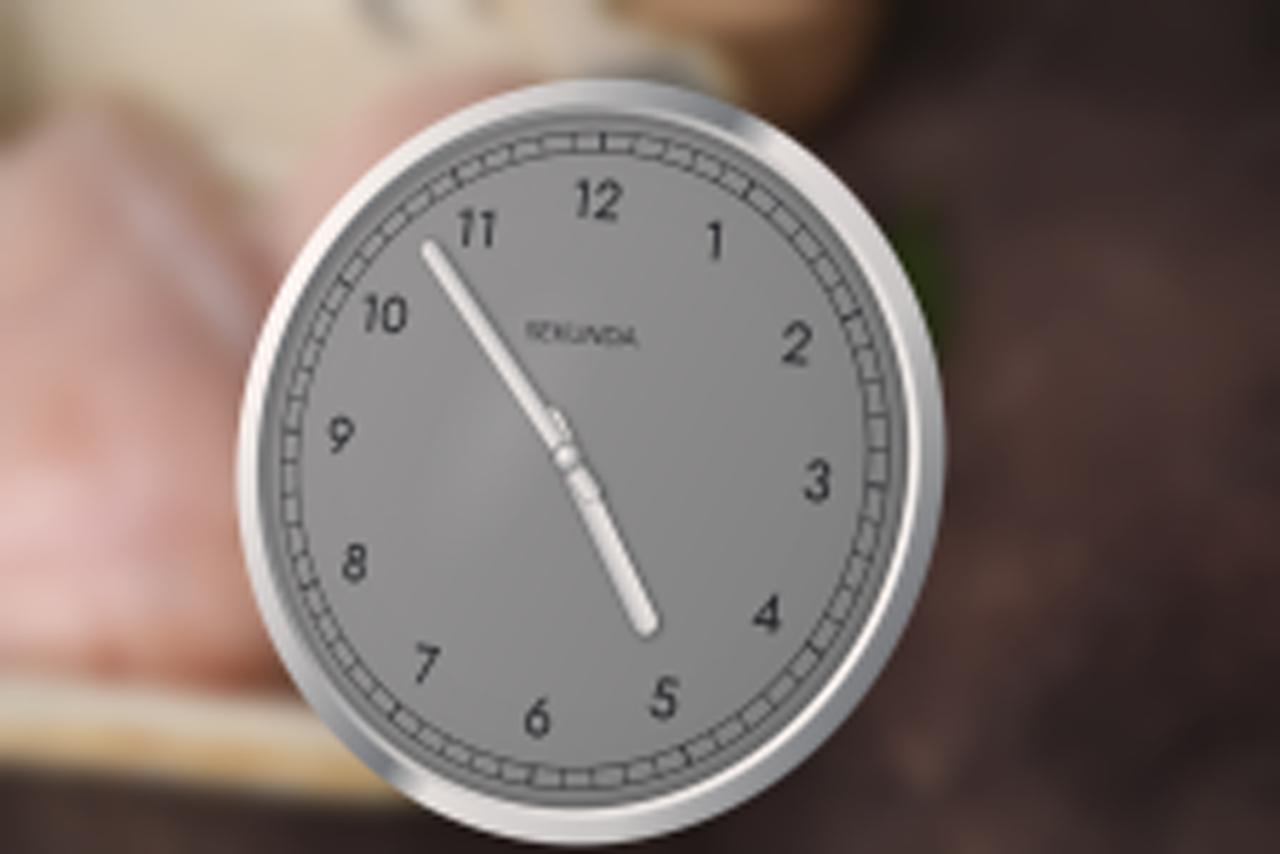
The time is 4:53
